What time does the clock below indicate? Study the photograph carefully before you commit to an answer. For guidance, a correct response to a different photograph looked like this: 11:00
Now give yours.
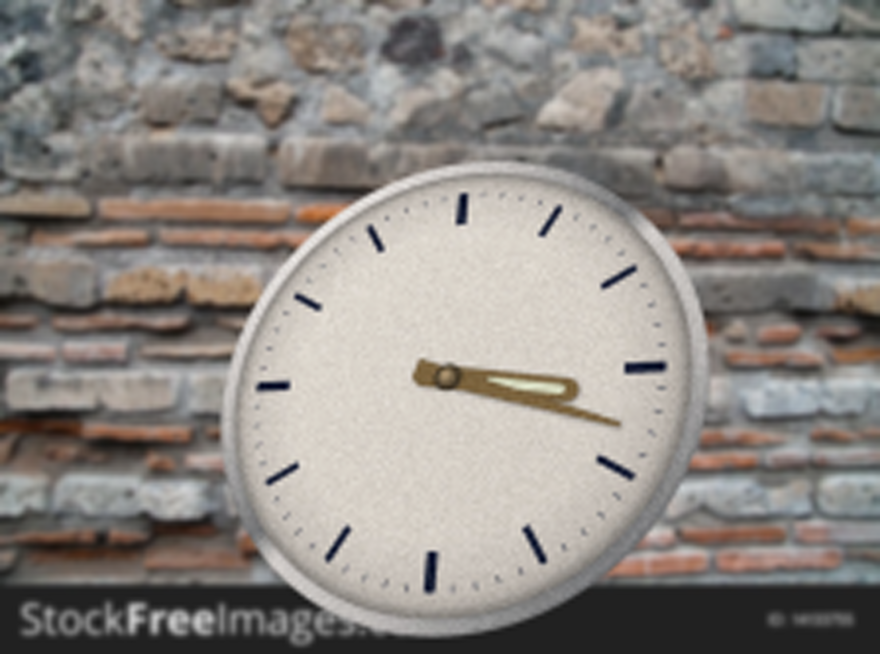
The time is 3:18
